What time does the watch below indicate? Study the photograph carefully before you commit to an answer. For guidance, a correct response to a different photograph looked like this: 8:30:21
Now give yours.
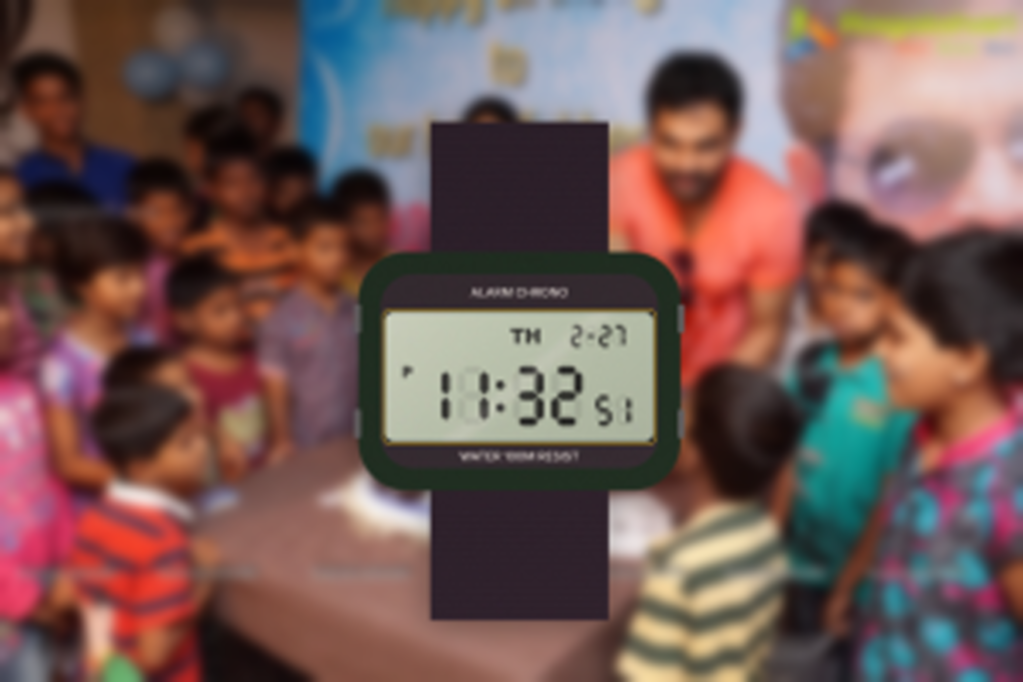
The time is 11:32:51
